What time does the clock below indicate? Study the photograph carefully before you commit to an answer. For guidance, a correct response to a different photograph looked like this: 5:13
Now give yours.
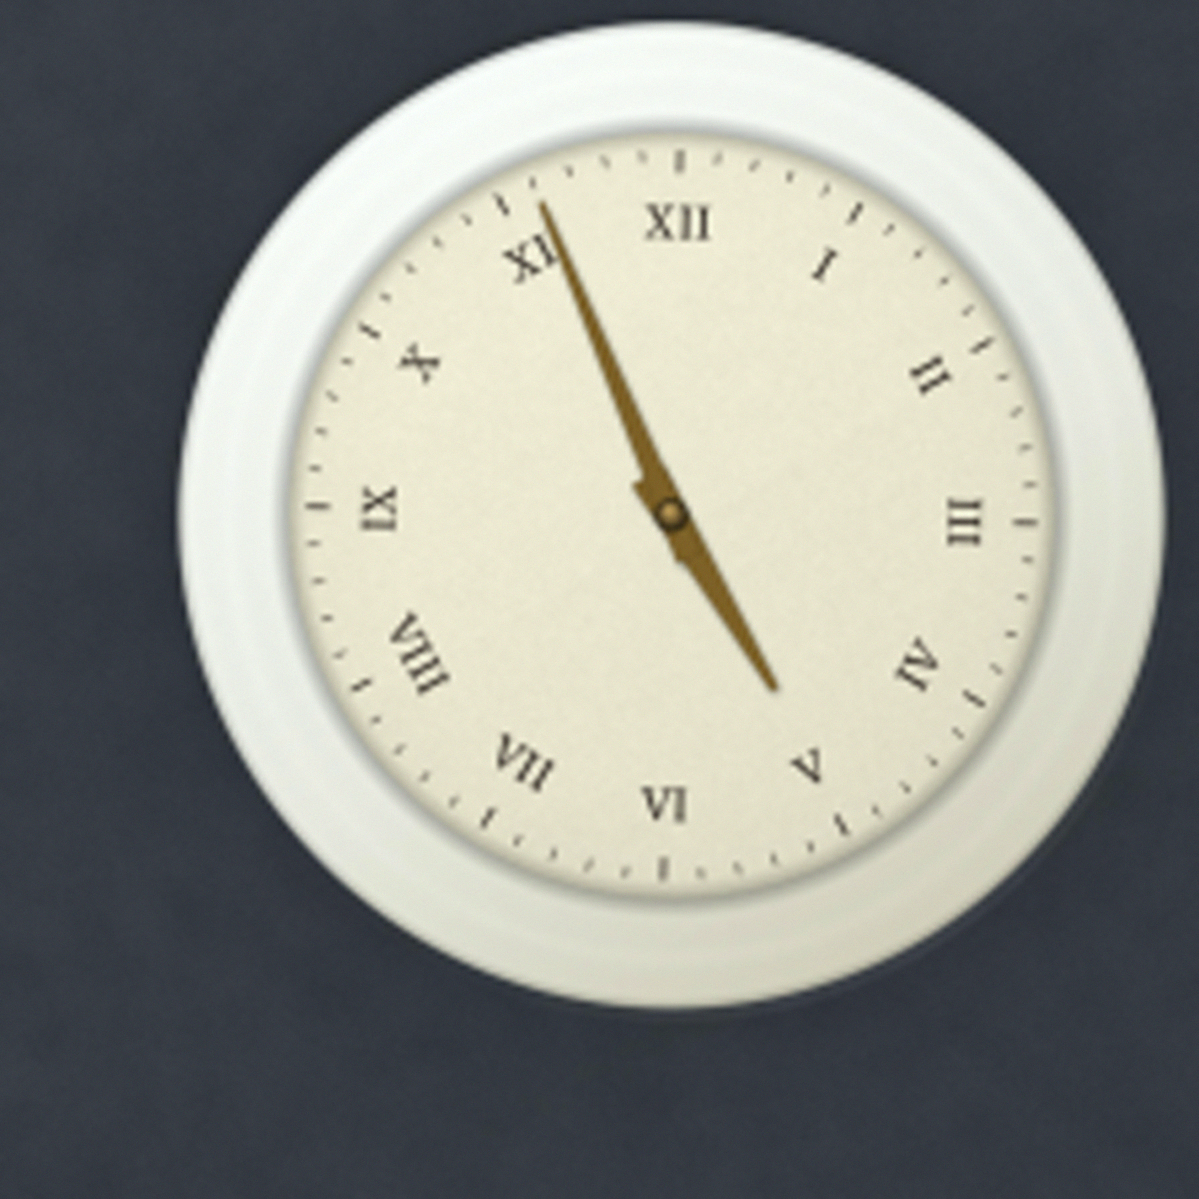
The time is 4:56
